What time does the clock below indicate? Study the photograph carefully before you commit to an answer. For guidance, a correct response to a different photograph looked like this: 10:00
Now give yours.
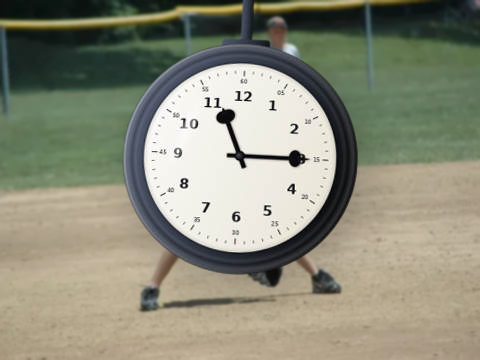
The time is 11:15
